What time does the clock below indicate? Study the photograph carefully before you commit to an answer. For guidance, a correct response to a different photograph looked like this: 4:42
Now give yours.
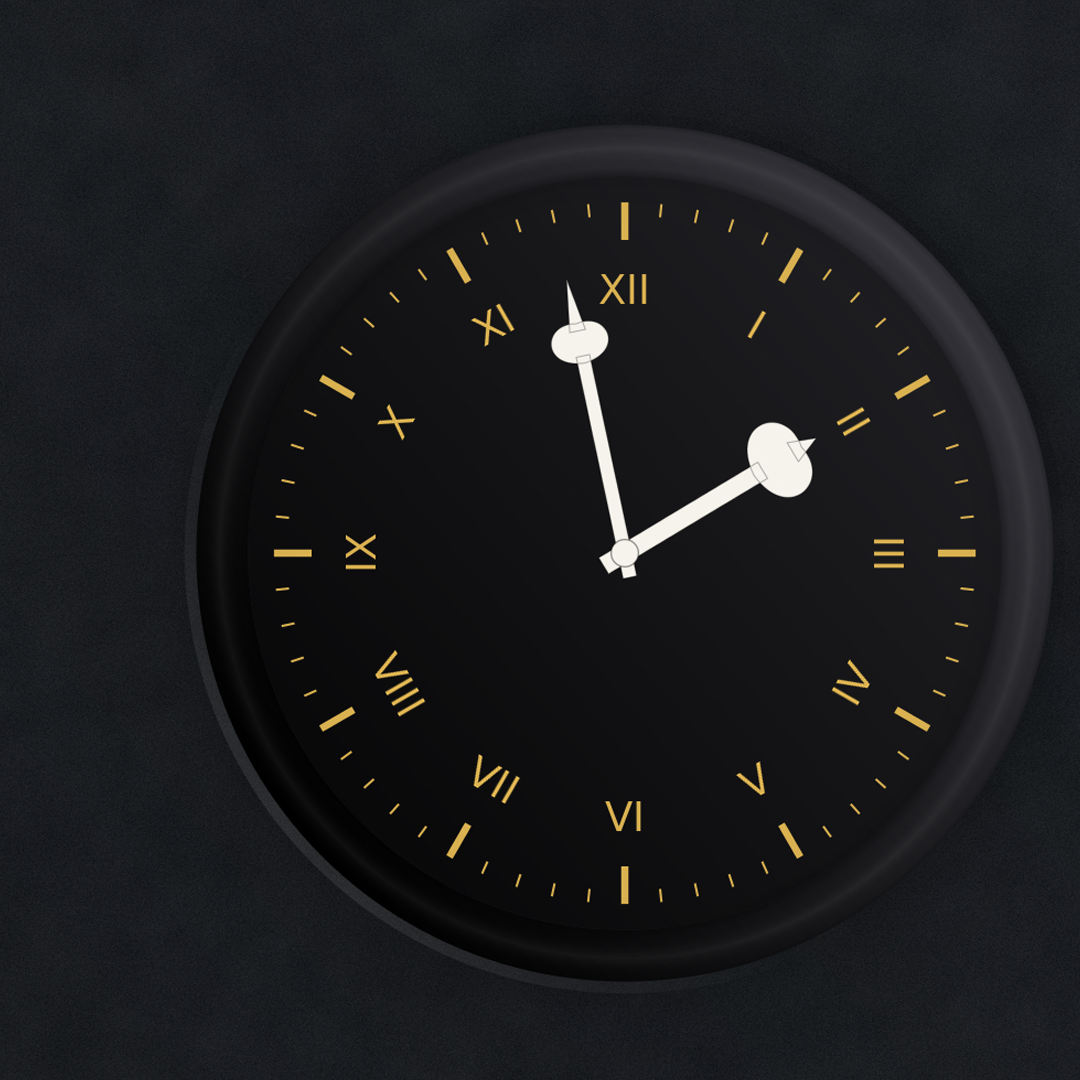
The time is 1:58
